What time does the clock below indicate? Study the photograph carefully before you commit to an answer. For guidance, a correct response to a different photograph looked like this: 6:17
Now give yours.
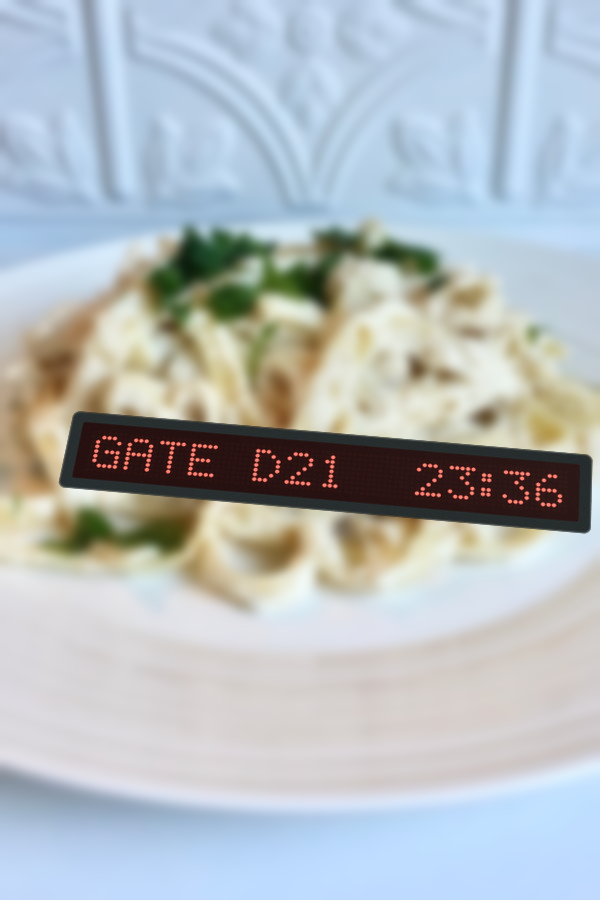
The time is 23:36
